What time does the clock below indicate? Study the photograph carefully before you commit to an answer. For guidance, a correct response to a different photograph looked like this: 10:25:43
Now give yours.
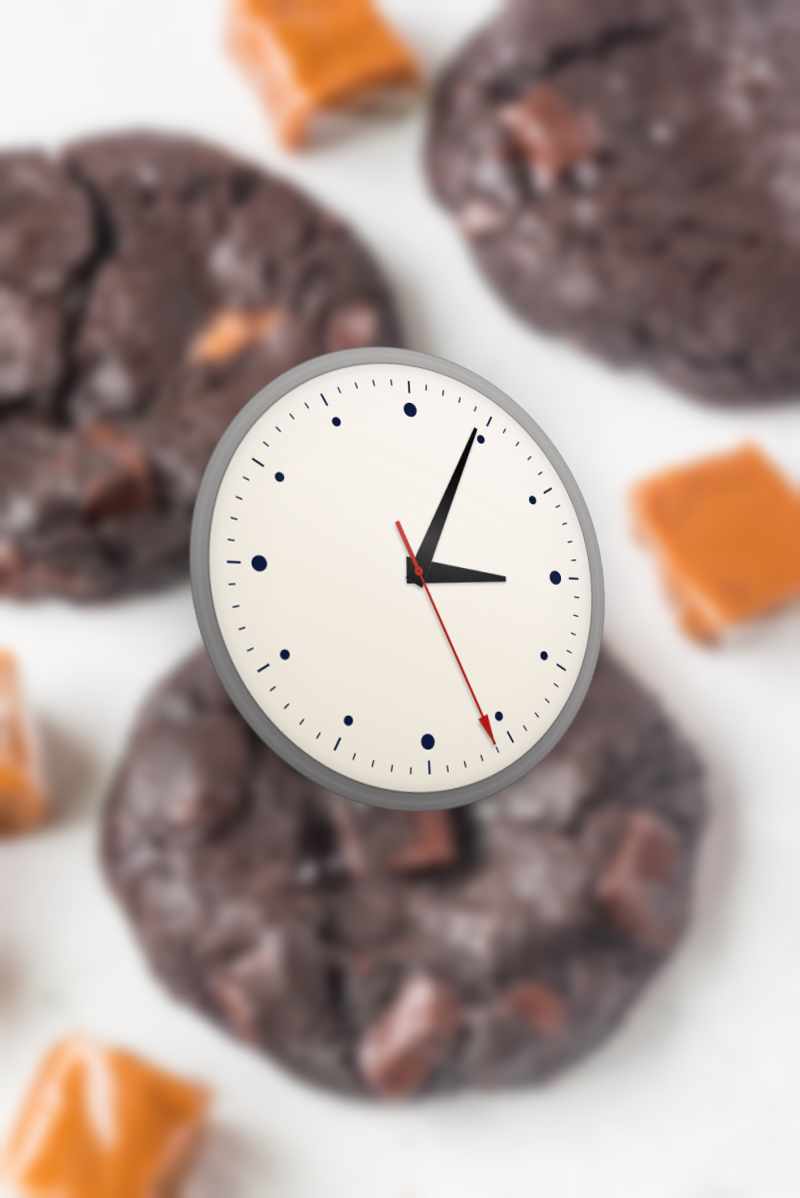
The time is 3:04:26
